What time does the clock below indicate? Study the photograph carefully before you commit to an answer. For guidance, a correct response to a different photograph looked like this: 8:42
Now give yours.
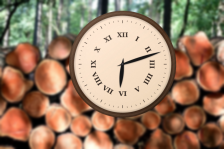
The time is 6:12
